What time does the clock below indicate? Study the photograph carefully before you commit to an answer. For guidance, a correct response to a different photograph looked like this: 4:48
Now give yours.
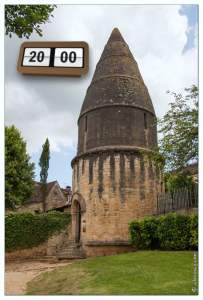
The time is 20:00
